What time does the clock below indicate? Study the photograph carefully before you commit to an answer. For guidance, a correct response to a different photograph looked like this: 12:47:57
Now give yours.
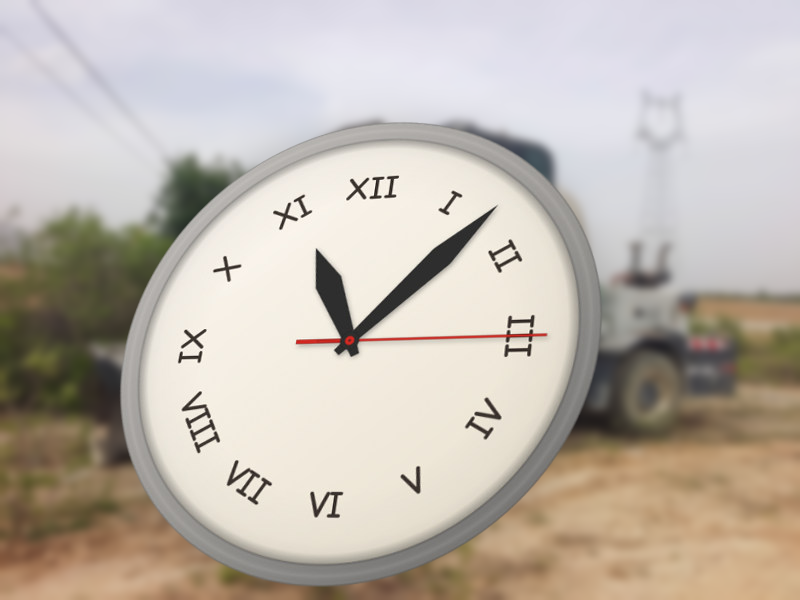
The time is 11:07:15
